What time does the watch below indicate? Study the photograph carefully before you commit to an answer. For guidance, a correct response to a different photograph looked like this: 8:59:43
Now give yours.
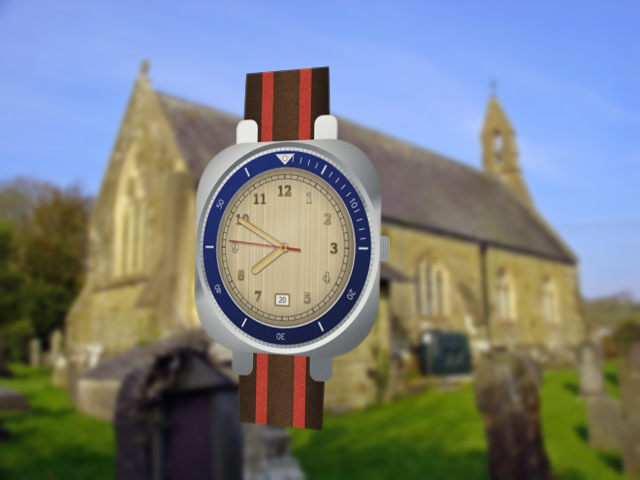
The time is 7:49:46
